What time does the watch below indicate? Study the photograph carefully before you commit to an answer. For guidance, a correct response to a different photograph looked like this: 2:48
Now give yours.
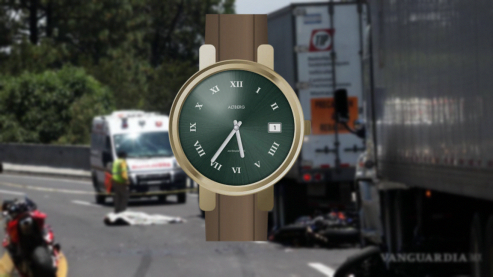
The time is 5:36
